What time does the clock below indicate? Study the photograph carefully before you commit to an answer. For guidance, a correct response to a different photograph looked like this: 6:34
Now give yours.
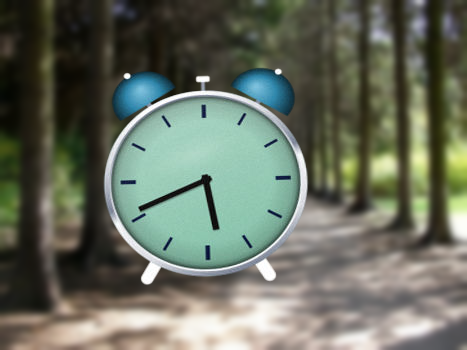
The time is 5:41
